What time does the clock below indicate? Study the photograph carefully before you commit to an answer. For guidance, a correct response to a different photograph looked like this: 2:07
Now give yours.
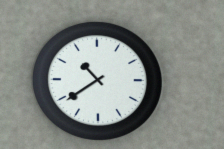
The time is 10:39
